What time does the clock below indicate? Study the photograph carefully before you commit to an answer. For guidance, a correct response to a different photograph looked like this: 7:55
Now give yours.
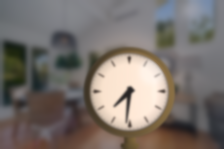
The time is 7:31
